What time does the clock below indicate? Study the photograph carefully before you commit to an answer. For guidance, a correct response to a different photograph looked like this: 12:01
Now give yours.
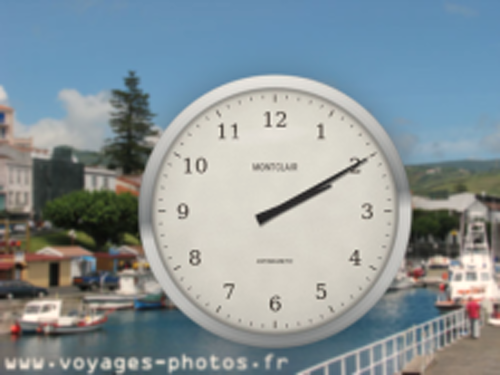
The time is 2:10
